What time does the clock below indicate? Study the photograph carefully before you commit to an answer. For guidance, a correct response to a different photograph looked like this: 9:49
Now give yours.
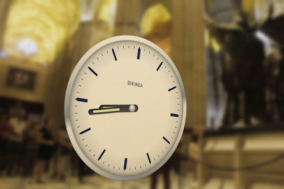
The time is 8:43
